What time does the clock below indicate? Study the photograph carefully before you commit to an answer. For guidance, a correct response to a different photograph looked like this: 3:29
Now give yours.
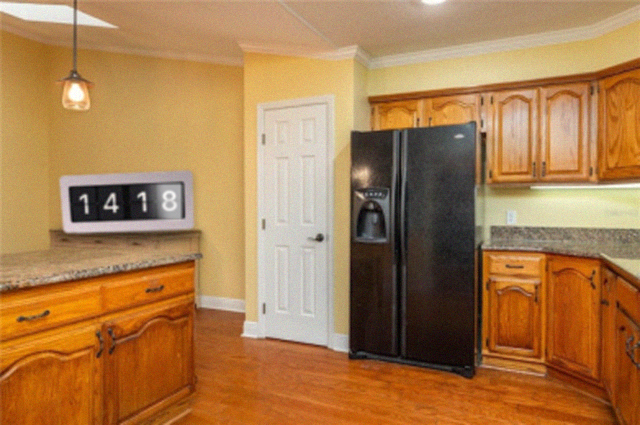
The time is 14:18
